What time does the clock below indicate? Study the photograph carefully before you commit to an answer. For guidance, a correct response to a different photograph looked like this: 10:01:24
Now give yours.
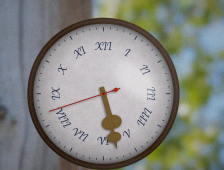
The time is 5:27:42
